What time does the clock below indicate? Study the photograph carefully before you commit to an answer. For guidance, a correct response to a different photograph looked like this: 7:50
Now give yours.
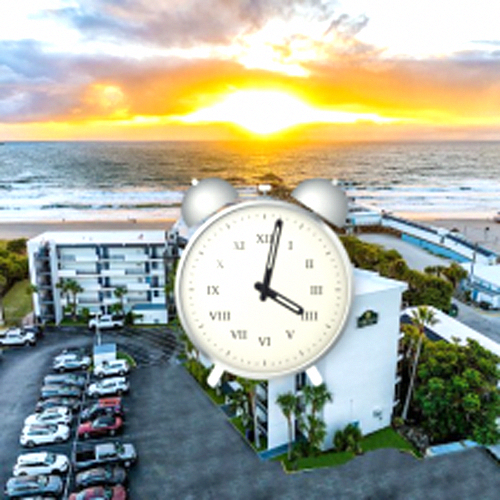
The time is 4:02
